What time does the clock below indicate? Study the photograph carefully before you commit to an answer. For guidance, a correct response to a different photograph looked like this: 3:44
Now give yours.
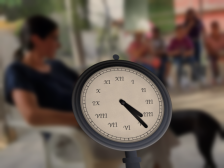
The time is 4:24
